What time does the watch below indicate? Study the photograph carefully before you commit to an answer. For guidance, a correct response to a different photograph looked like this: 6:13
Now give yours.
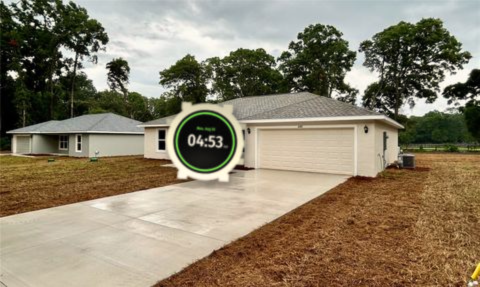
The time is 4:53
